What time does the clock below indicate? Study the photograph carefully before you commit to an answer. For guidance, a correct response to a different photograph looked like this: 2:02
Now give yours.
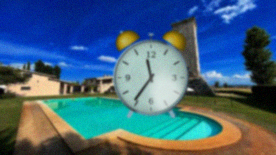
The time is 11:36
